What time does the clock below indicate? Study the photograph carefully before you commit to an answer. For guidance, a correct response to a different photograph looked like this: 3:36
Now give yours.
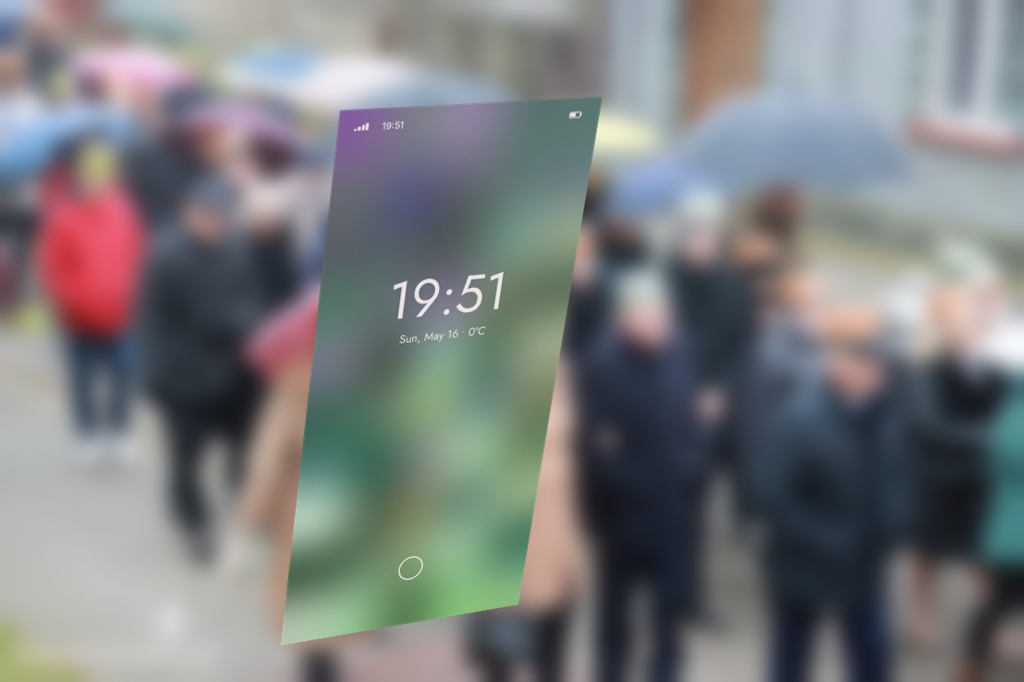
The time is 19:51
